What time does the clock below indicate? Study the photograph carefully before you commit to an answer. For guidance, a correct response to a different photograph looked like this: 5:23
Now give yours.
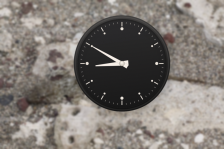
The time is 8:50
